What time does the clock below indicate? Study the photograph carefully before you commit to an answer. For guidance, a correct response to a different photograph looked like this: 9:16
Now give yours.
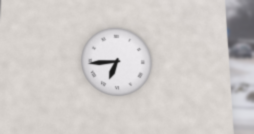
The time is 6:44
